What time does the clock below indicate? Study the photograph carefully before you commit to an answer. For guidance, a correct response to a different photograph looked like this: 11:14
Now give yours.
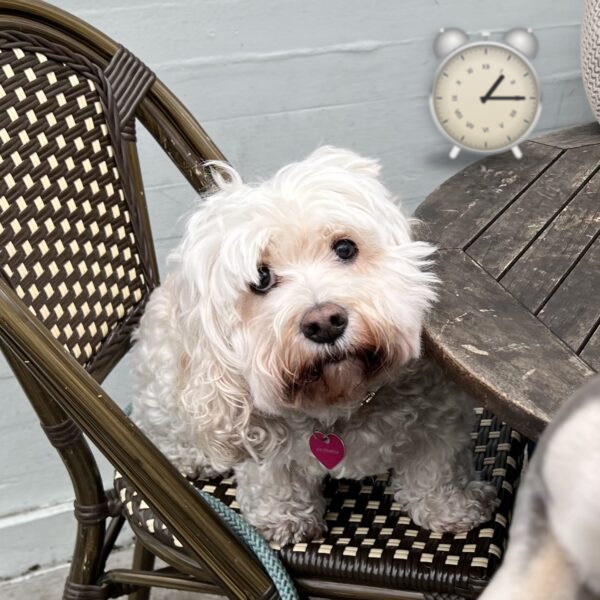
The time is 1:15
